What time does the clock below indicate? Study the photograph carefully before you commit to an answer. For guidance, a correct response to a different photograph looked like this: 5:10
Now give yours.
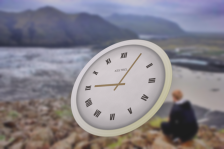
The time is 9:05
